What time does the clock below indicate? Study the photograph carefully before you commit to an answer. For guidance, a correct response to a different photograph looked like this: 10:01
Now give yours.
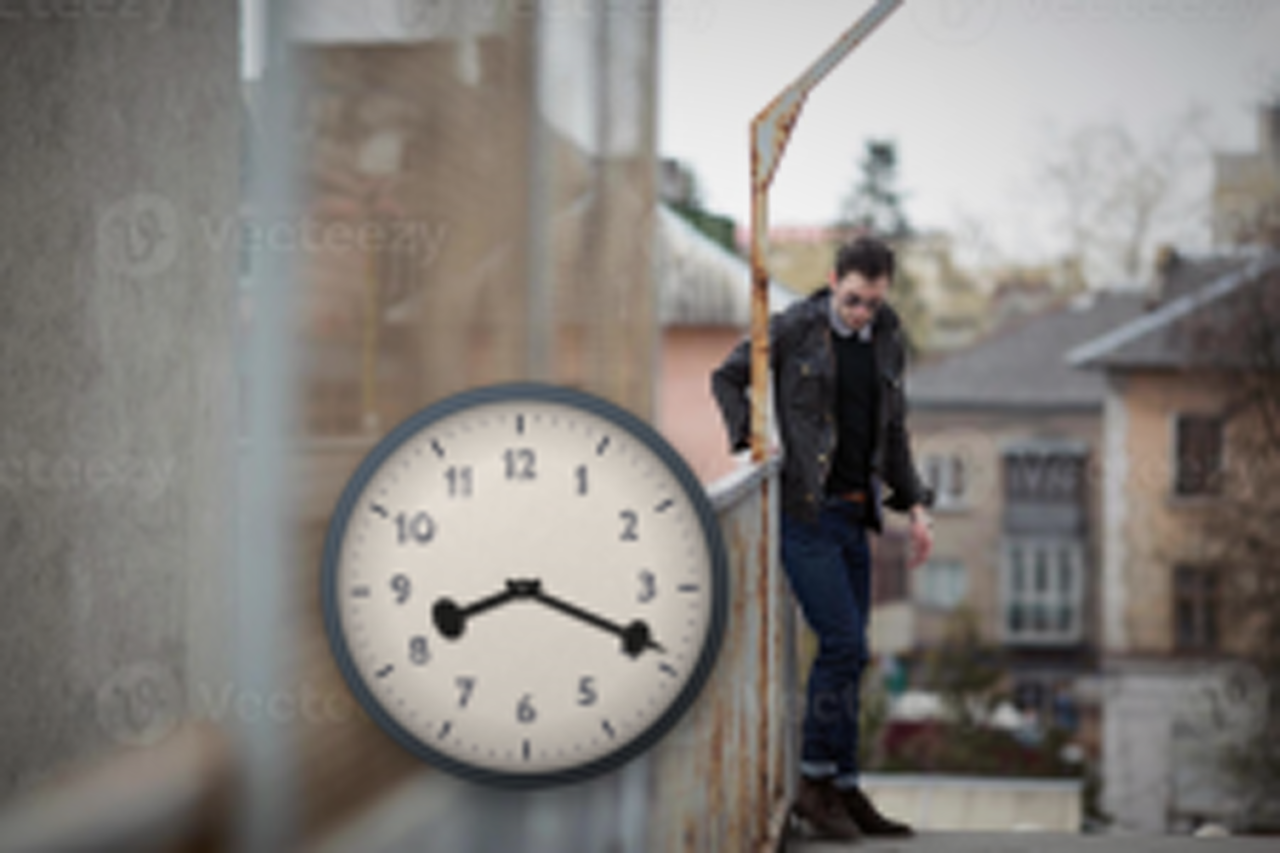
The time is 8:19
